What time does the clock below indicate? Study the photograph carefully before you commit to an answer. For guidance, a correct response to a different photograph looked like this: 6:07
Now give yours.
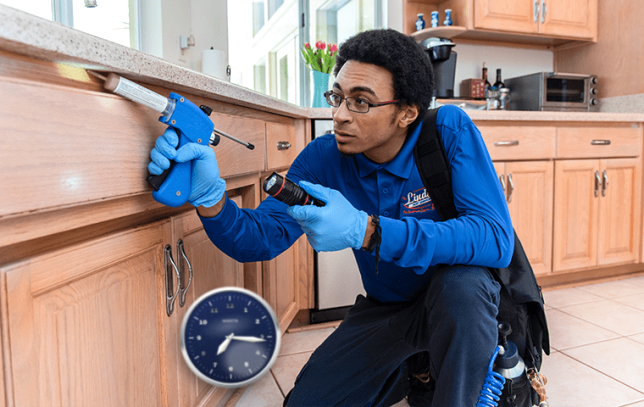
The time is 7:16
